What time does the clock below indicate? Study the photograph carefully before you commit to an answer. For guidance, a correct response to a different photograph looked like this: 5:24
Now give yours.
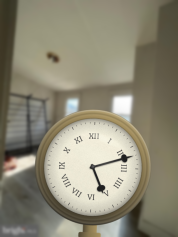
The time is 5:12
